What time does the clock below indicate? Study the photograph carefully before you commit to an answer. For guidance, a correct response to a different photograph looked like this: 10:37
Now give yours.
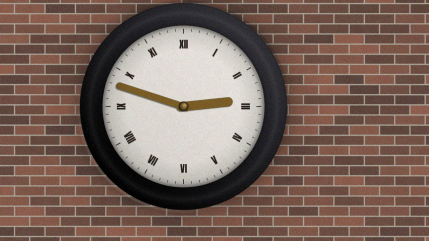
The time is 2:48
